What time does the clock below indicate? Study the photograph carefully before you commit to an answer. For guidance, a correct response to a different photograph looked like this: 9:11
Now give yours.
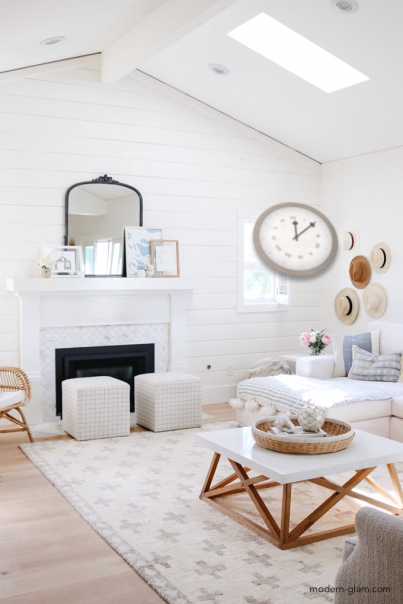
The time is 12:09
